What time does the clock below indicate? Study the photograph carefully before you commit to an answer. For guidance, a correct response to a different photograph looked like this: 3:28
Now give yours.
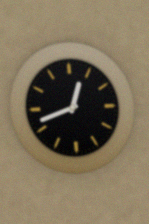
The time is 12:42
